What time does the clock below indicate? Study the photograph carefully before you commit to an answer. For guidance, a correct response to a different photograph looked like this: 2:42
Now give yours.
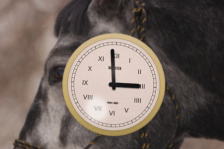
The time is 2:59
